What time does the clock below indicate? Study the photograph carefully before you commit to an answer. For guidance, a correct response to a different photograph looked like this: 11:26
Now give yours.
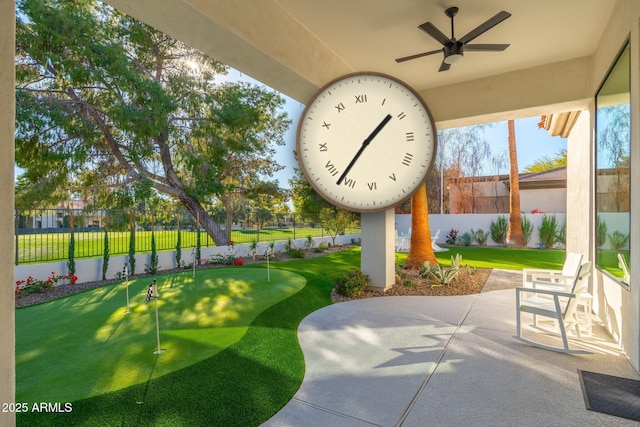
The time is 1:37
